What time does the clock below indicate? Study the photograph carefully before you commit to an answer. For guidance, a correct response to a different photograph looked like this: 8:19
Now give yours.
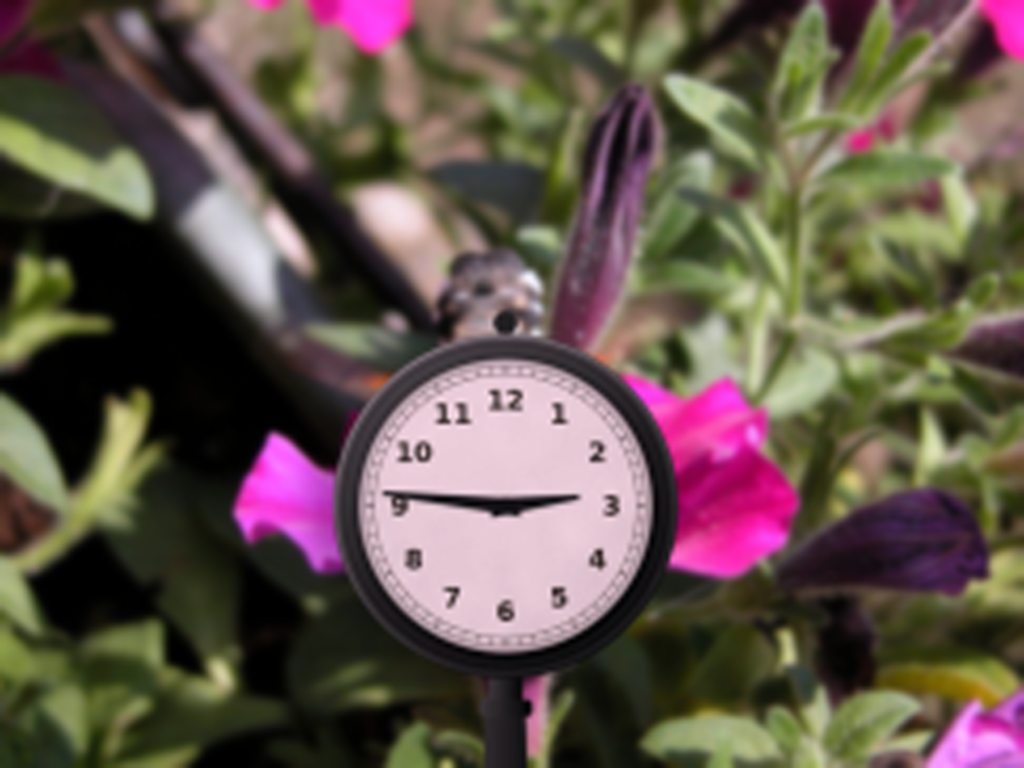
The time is 2:46
